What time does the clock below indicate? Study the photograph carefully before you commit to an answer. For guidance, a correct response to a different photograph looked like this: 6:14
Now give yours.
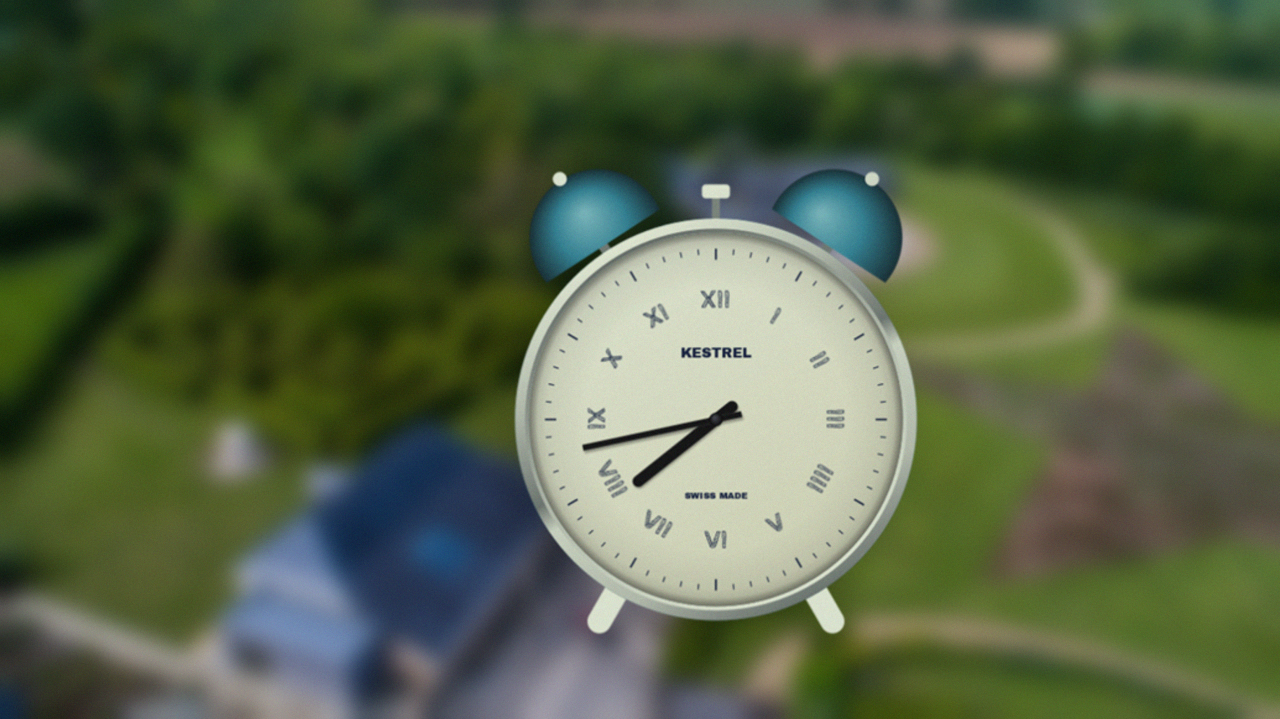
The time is 7:43
